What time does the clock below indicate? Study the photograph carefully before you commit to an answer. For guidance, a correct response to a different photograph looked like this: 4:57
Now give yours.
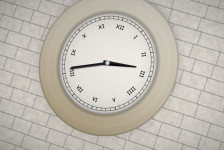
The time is 2:41
